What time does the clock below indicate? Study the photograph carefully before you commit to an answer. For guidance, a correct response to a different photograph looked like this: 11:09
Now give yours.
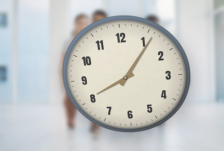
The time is 8:06
